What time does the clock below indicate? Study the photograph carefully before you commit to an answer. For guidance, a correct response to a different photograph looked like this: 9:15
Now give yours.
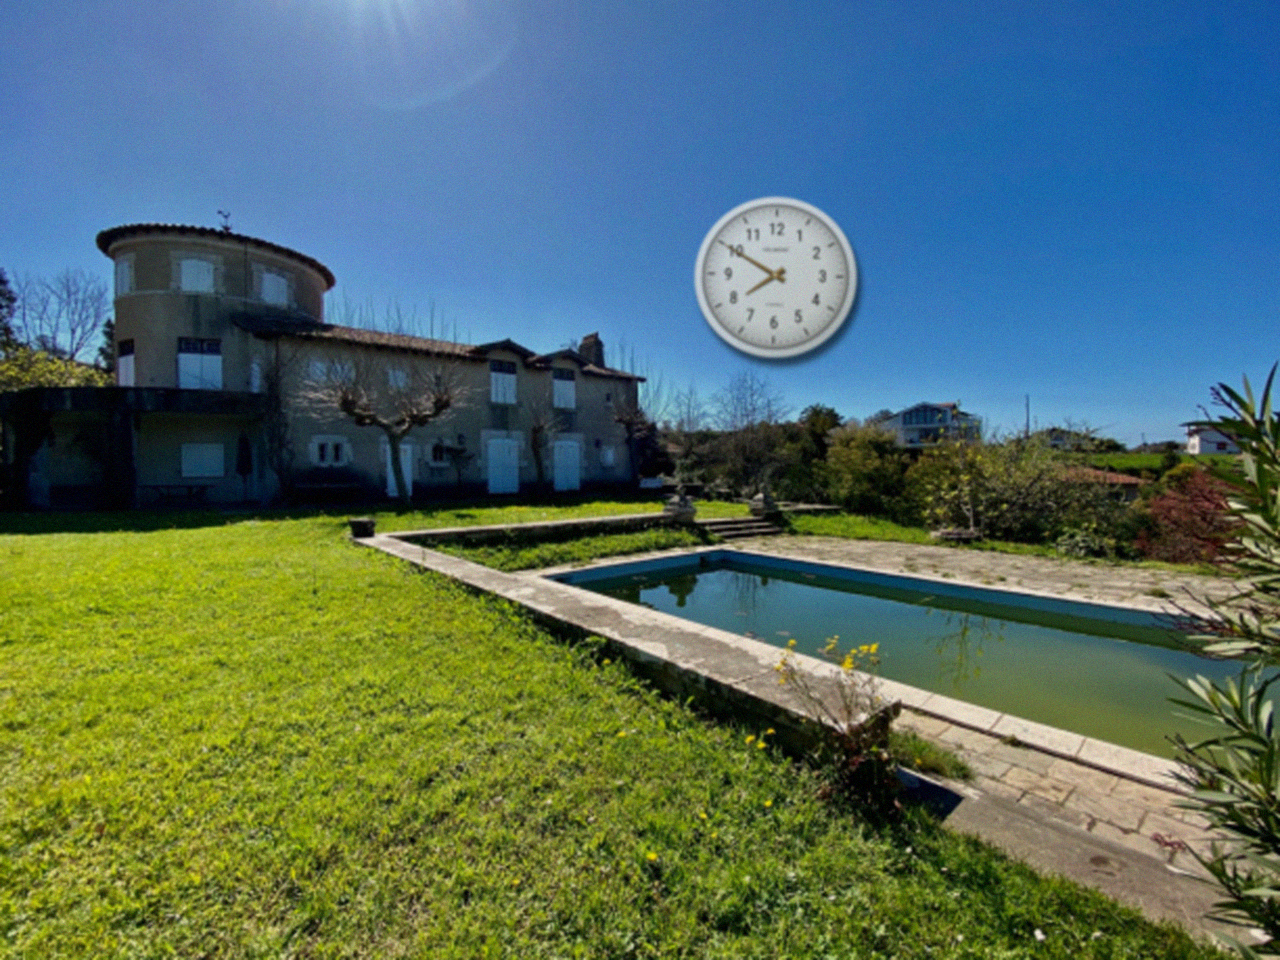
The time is 7:50
